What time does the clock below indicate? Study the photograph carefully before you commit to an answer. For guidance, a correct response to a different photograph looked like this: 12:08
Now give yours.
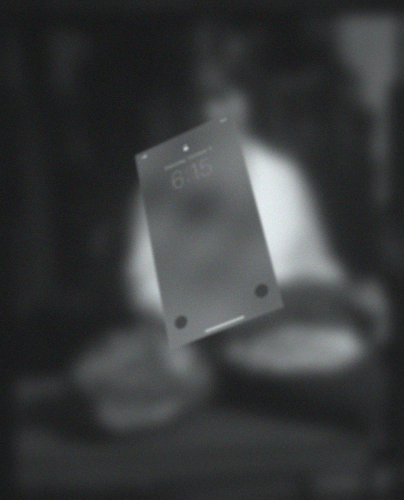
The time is 6:15
